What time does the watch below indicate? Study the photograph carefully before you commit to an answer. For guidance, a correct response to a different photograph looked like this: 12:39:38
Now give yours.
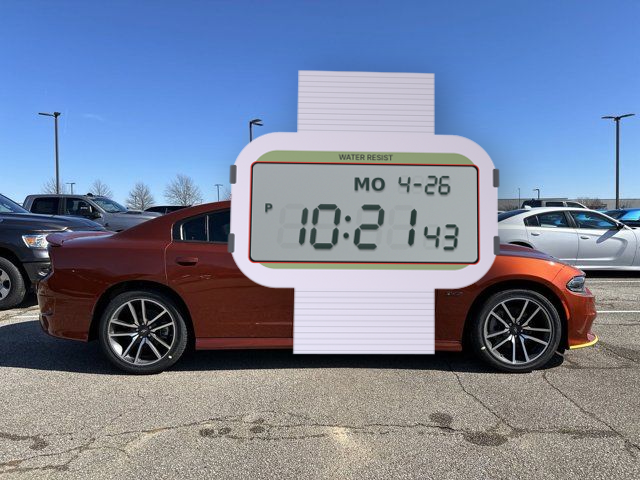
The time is 10:21:43
